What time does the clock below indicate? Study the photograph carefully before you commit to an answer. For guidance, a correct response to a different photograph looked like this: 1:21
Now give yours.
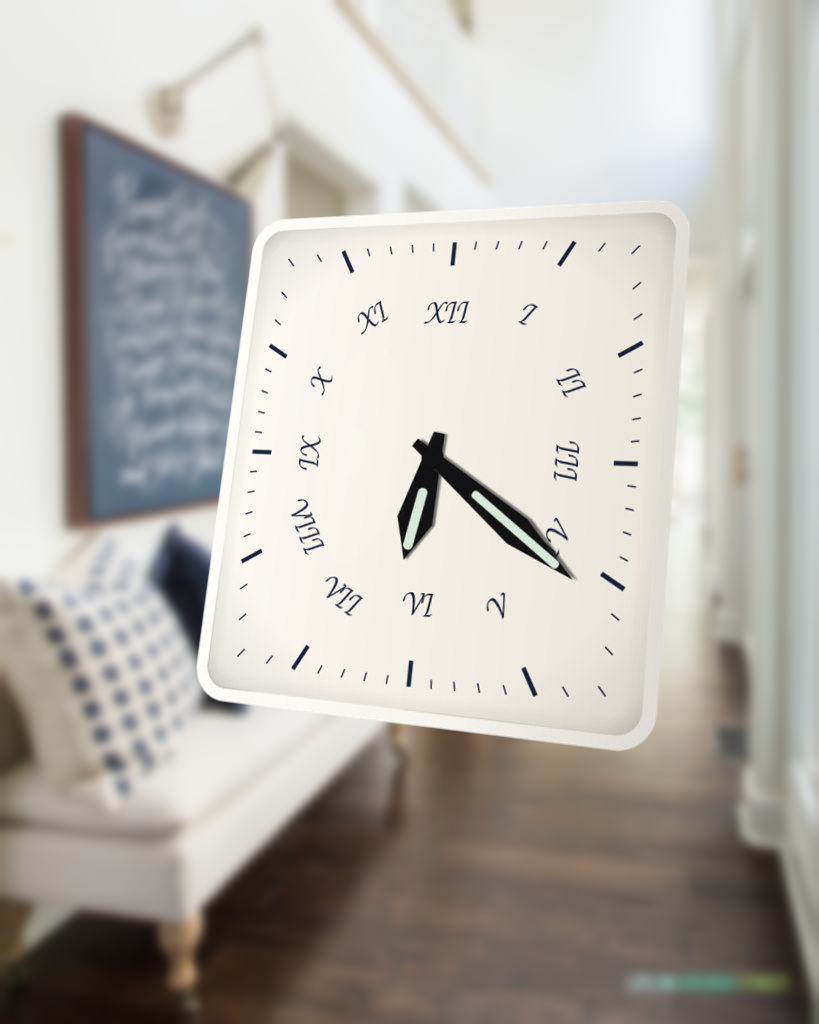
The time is 6:21
